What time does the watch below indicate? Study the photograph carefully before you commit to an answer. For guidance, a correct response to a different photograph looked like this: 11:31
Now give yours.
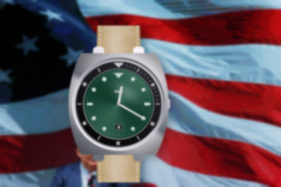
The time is 12:20
